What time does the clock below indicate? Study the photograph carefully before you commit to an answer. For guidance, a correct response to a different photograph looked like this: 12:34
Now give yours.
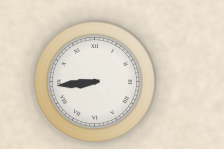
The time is 8:44
